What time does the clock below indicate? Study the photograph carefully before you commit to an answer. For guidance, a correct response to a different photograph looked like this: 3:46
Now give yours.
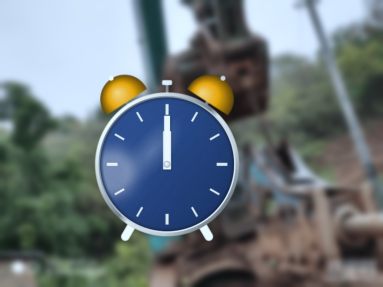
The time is 12:00
